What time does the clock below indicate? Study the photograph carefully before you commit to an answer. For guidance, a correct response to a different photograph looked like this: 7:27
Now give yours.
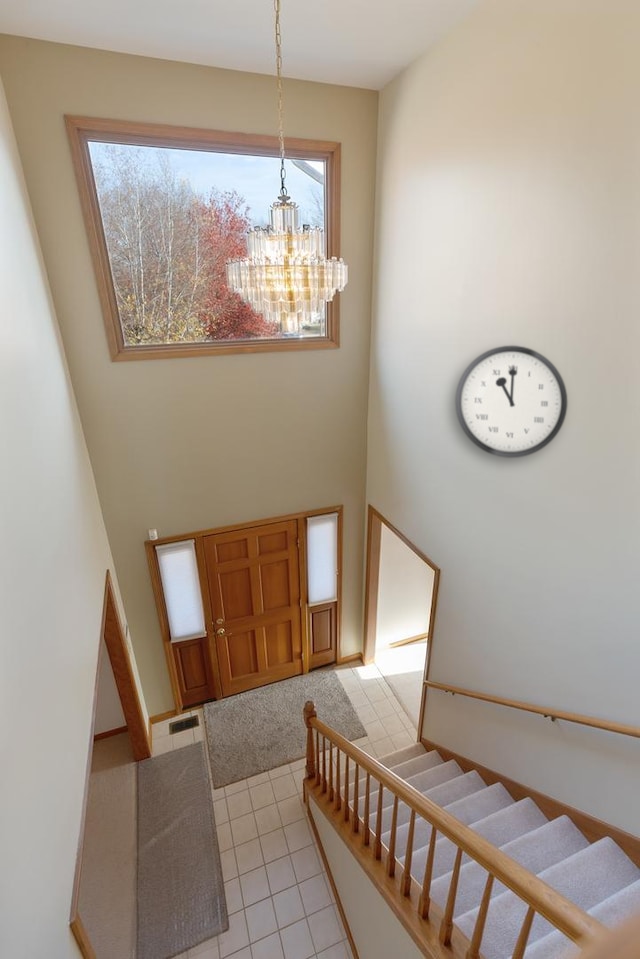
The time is 11:00
